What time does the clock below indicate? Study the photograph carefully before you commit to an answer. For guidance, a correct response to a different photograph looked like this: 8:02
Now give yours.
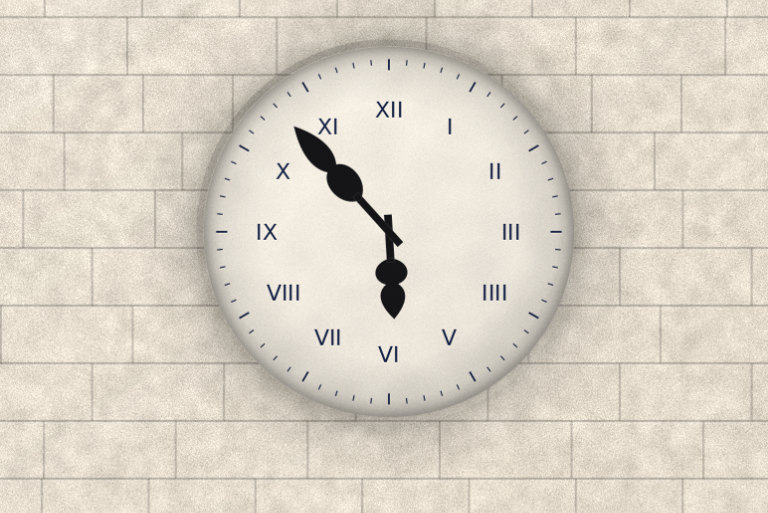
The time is 5:53
